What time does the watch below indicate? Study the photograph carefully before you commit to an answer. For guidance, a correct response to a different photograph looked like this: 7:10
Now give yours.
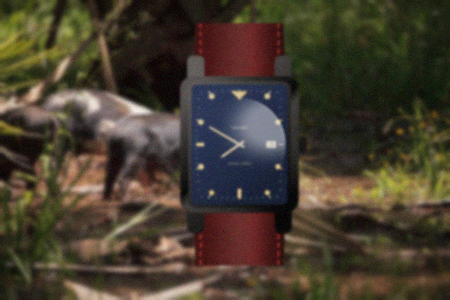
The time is 7:50
